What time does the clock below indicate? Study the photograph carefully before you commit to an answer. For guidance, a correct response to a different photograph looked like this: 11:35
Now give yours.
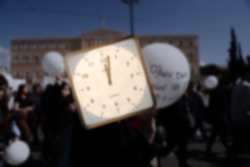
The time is 12:02
